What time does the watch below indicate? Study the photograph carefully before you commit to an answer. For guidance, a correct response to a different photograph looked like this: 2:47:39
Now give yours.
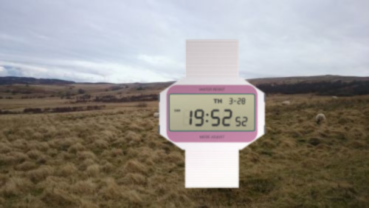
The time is 19:52:52
